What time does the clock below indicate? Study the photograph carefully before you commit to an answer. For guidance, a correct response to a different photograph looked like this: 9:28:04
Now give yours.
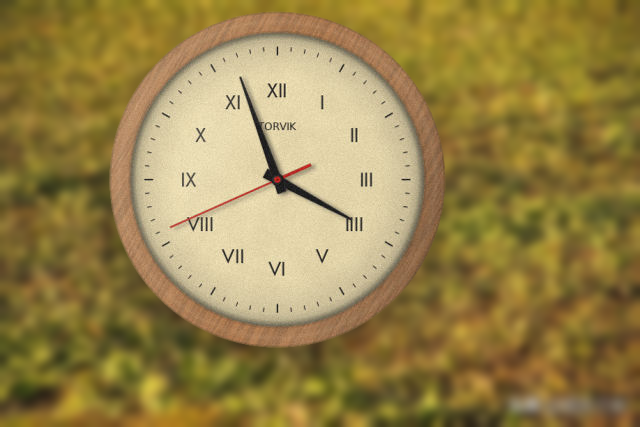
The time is 3:56:41
